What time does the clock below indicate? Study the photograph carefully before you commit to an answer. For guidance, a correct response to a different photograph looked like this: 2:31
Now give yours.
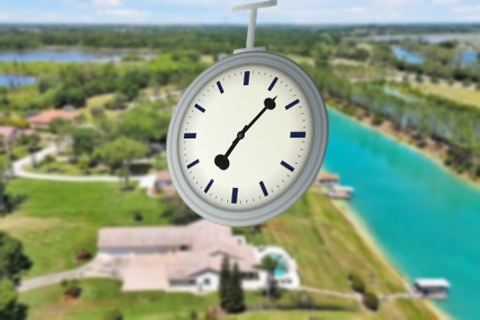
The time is 7:07
